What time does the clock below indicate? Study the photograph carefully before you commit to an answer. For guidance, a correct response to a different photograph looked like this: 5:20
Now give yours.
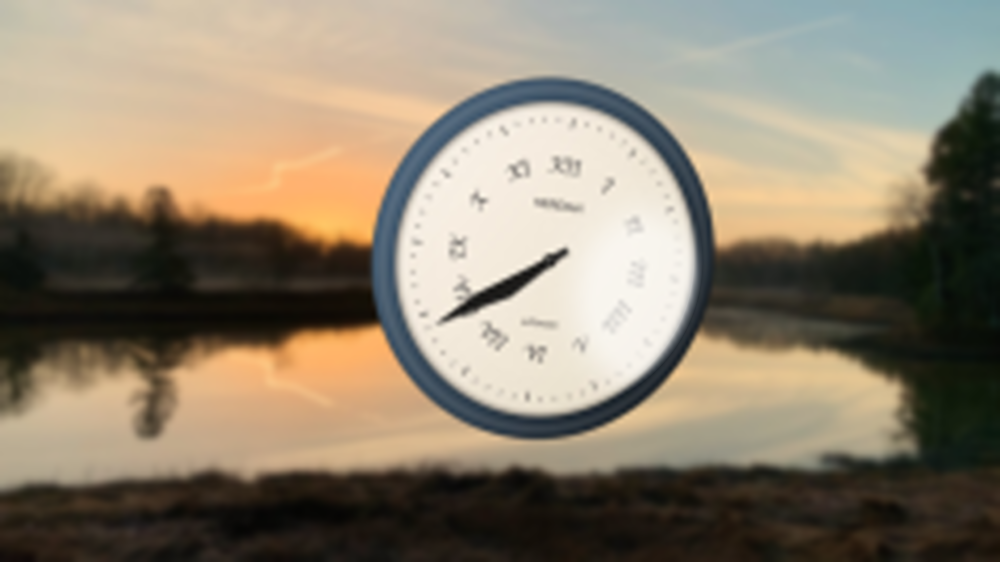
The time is 7:39
